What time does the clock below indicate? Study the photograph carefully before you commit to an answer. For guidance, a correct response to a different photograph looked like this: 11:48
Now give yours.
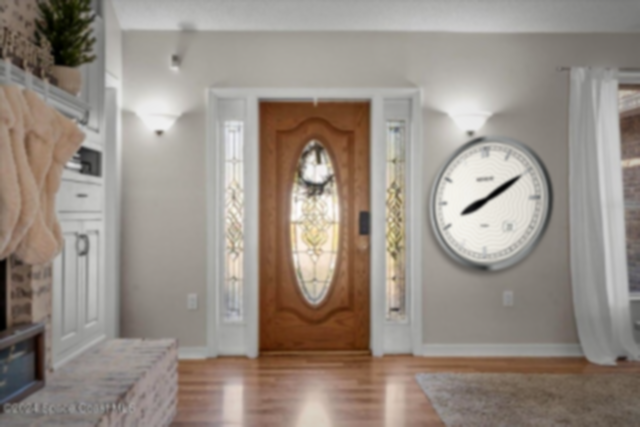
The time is 8:10
